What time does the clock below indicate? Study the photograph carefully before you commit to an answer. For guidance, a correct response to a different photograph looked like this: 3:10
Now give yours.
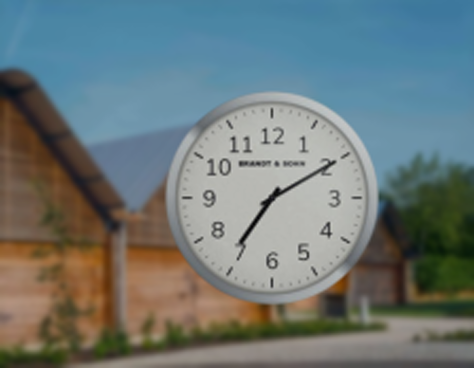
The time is 7:10
